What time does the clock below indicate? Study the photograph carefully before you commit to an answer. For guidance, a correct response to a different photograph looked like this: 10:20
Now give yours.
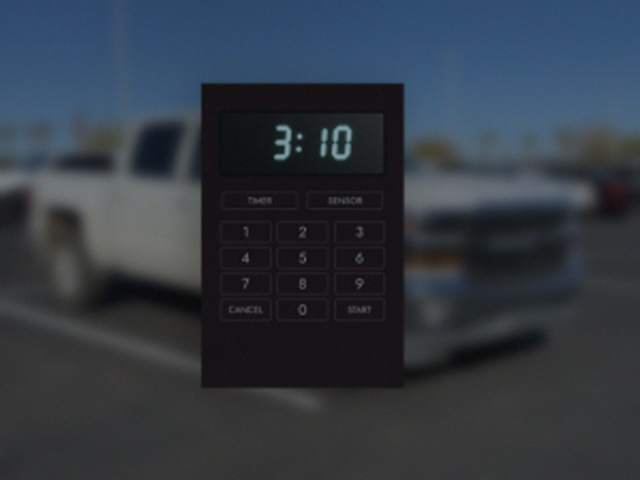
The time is 3:10
